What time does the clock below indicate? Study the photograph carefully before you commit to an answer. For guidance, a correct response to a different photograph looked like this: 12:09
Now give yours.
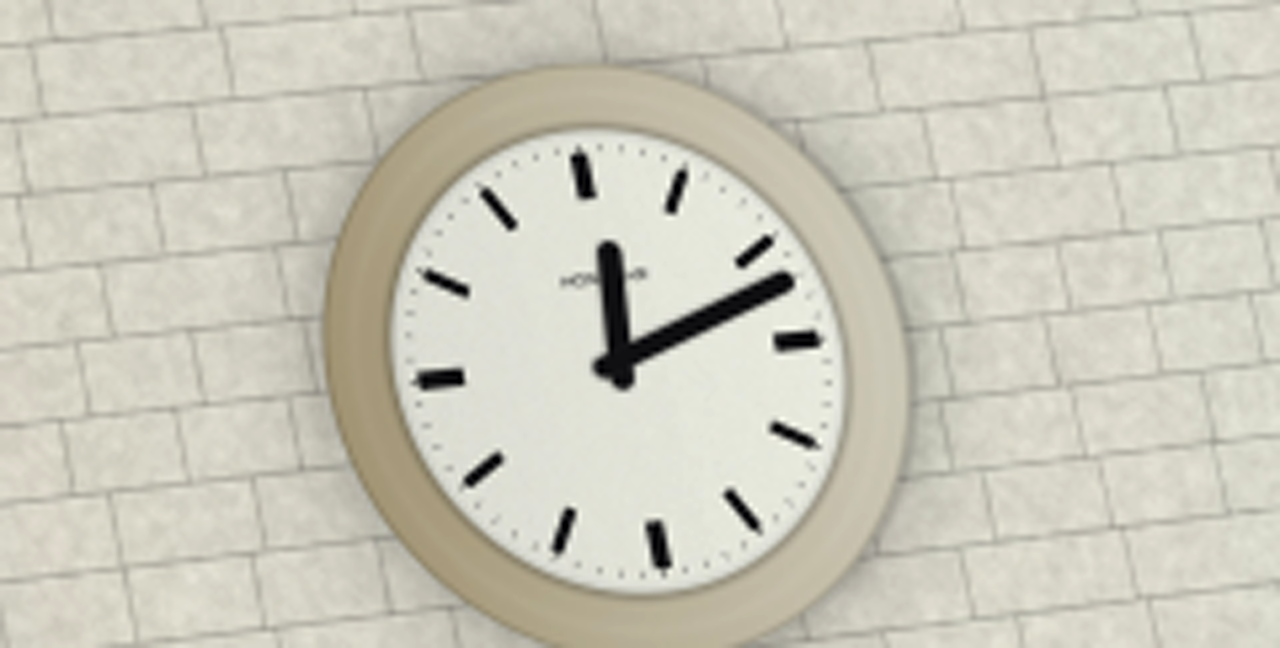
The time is 12:12
